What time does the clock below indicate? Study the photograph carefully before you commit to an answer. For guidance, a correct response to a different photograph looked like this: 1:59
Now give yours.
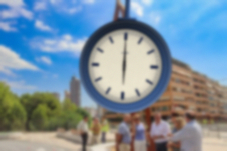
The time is 6:00
